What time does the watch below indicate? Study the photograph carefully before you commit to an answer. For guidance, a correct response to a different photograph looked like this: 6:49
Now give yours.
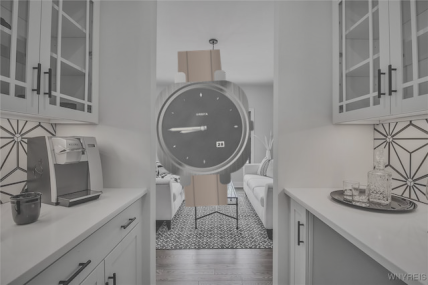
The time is 8:45
